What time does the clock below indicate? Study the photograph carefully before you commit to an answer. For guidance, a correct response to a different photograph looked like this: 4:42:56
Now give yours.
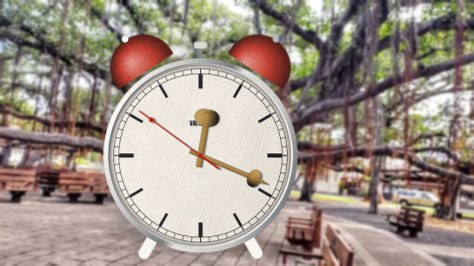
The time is 12:18:51
